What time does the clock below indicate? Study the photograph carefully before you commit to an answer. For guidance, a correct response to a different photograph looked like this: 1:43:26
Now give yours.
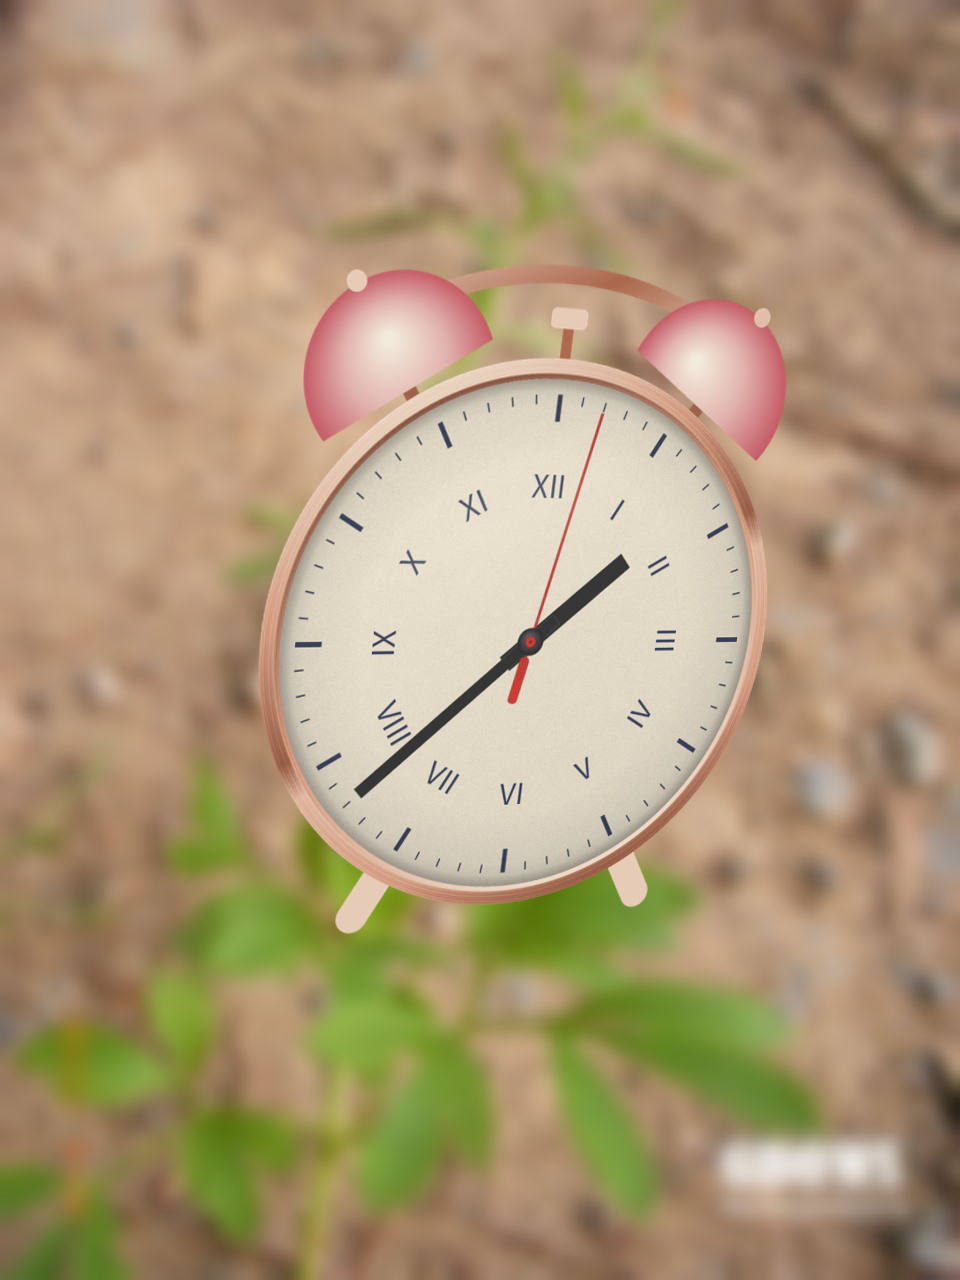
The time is 1:38:02
